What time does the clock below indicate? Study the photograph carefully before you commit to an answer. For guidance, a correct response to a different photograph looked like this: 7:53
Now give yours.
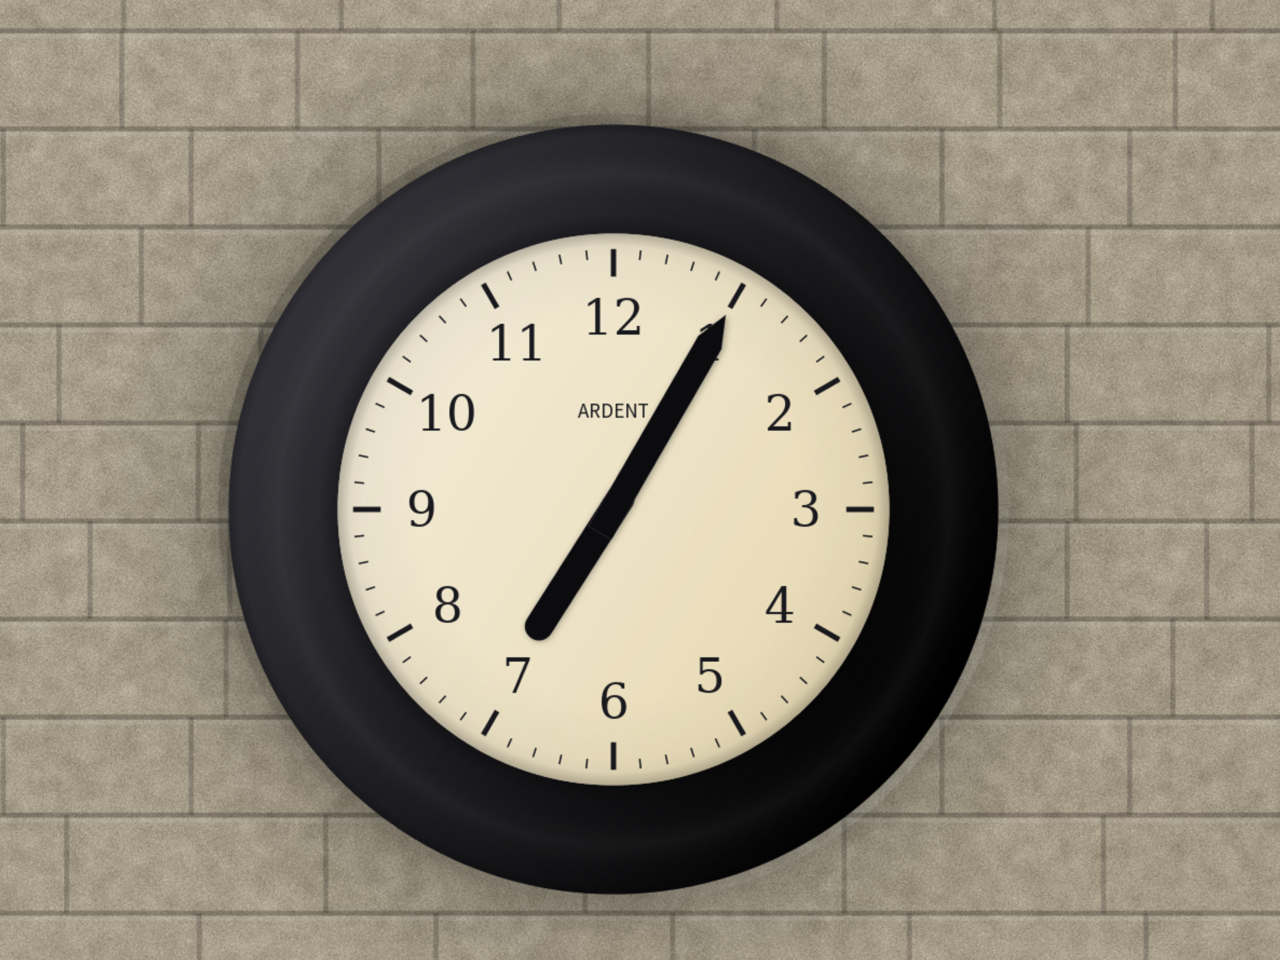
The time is 7:05
